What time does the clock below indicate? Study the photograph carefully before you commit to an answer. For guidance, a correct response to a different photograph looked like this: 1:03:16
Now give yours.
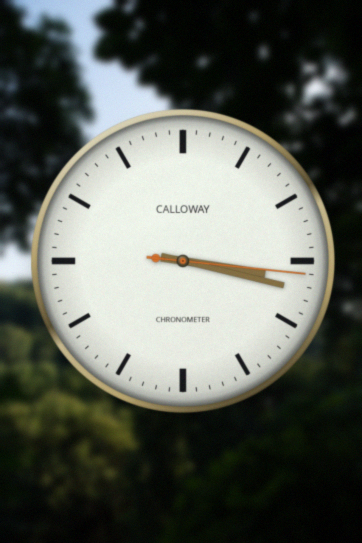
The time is 3:17:16
